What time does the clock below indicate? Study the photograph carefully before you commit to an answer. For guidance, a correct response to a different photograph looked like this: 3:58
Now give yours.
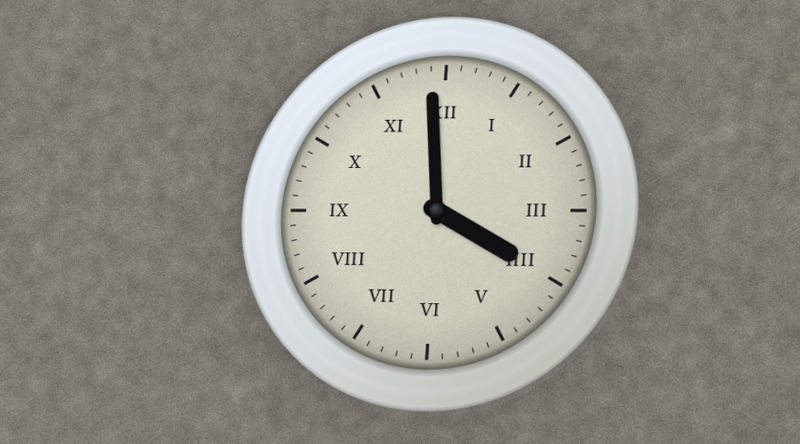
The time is 3:59
